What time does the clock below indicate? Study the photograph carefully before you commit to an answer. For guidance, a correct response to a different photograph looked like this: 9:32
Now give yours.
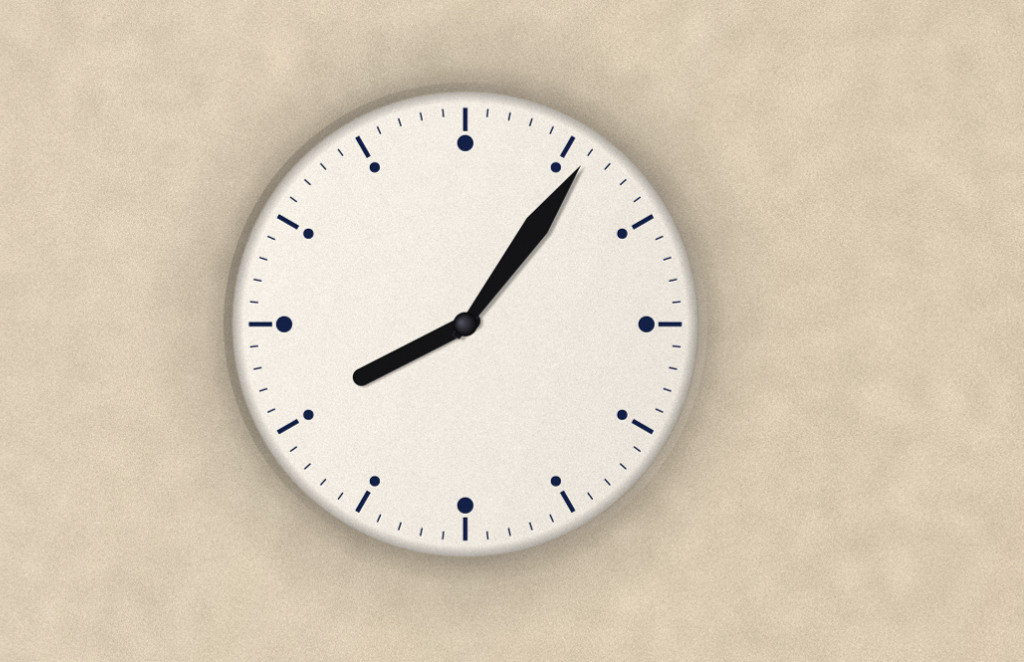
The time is 8:06
